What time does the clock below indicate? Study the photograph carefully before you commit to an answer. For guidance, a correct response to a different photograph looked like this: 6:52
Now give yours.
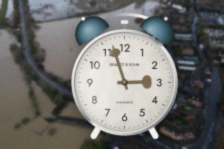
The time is 2:57
